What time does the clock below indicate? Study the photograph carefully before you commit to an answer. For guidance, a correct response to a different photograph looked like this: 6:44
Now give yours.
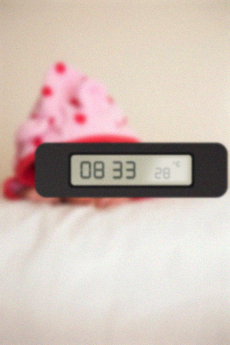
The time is 8:33
